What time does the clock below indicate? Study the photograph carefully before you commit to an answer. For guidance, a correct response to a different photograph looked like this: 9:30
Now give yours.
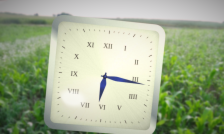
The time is 6:16
